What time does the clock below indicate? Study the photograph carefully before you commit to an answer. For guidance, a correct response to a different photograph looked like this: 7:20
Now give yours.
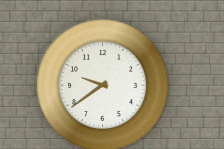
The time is 9:39
